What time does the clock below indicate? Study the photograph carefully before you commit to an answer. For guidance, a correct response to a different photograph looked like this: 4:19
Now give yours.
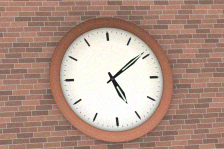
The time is 5:09
